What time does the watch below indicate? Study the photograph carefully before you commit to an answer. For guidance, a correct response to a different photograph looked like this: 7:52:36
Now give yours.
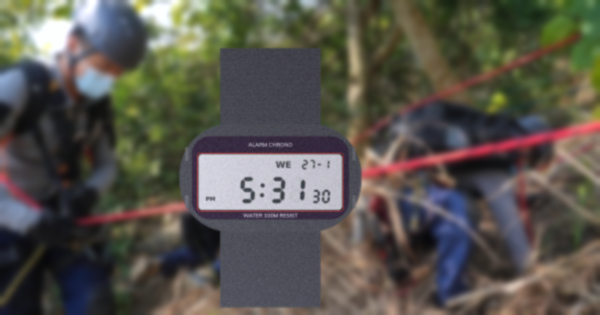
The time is 5:31:30
